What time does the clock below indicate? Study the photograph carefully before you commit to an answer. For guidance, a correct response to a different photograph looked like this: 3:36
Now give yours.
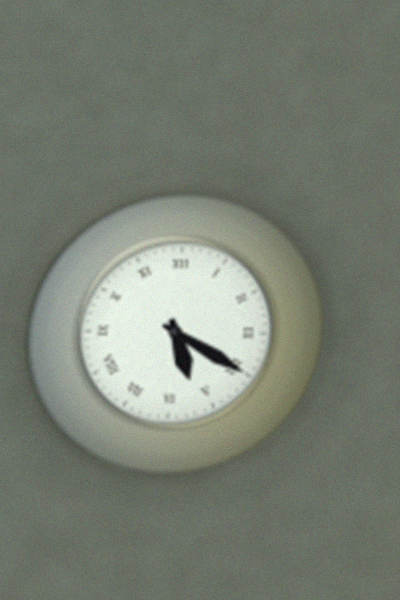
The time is 5:20
